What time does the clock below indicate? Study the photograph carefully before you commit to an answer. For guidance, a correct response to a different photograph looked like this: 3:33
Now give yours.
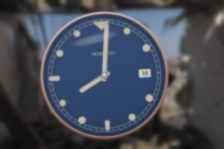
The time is 8:01
